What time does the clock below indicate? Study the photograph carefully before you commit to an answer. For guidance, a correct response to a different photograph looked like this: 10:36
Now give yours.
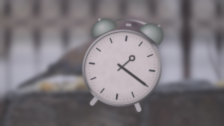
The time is 1:20
